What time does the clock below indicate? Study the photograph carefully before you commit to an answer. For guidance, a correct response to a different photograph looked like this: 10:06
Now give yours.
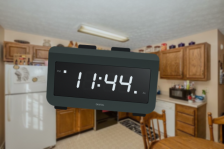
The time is 11:44
